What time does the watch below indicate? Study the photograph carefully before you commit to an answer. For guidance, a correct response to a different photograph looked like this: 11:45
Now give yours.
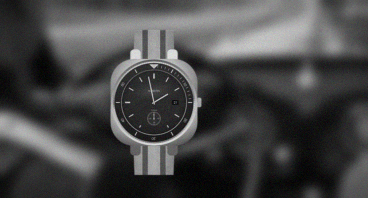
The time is 1:58
